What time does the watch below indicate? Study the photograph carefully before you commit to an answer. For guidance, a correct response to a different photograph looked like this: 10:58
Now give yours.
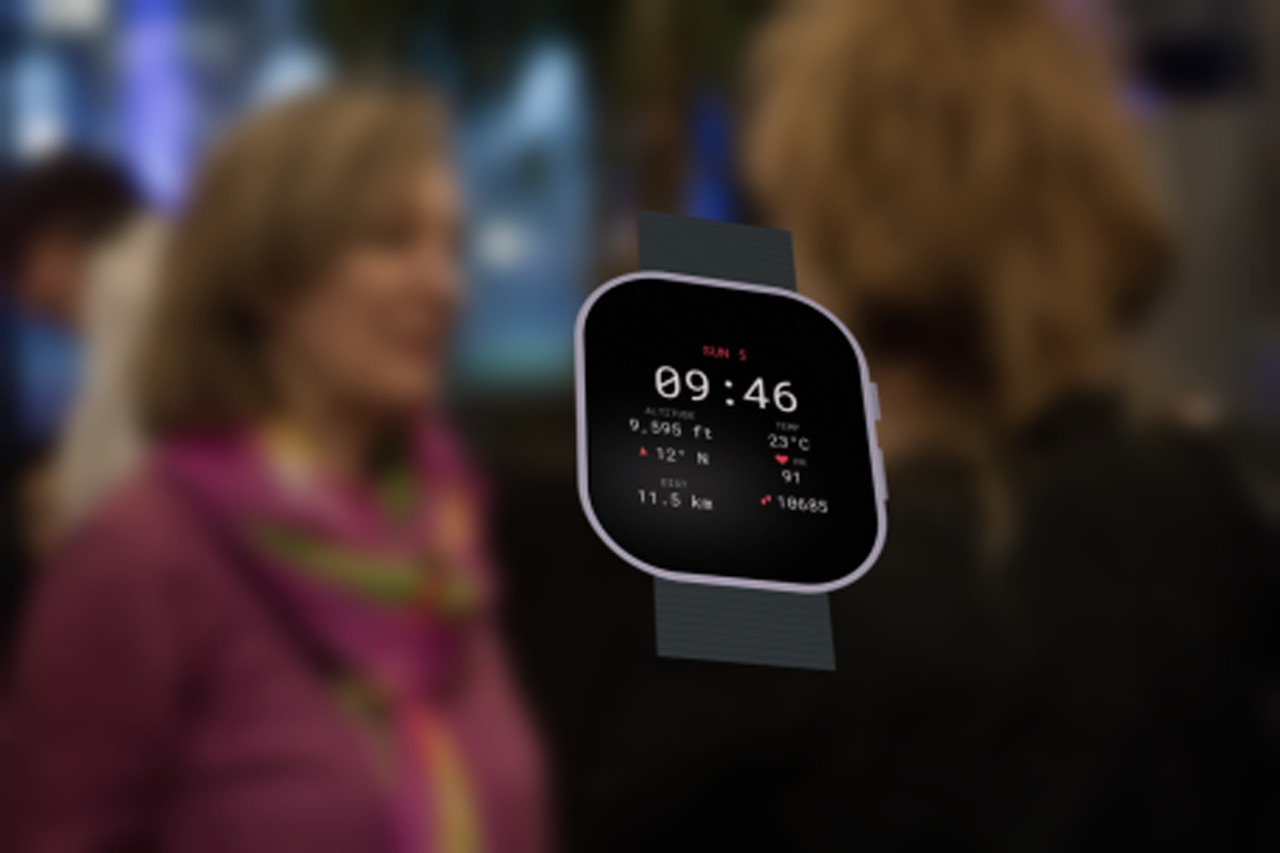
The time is 9:46
